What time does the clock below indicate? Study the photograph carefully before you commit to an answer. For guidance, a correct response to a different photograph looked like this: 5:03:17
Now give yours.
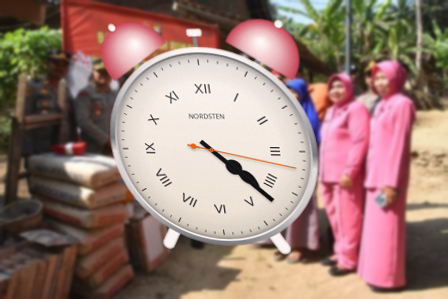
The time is 4:22:17
